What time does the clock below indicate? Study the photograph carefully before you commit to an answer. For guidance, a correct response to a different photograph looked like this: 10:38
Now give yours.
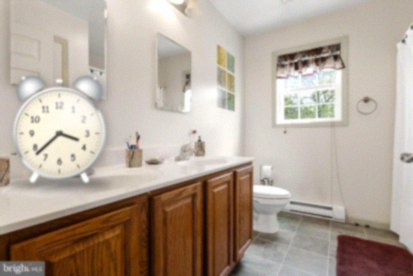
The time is 3:38
